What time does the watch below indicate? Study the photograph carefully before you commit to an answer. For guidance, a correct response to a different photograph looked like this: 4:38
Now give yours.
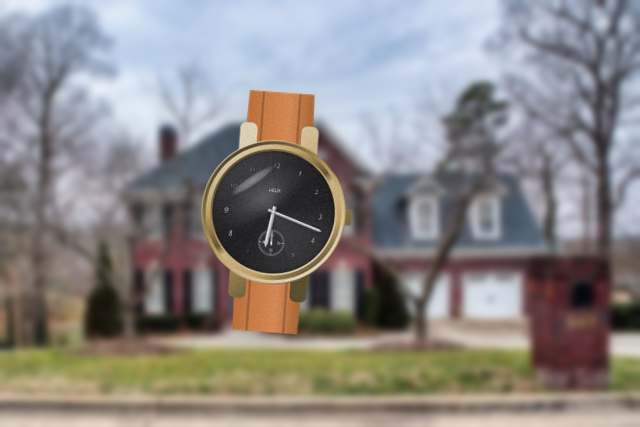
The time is 6:18
